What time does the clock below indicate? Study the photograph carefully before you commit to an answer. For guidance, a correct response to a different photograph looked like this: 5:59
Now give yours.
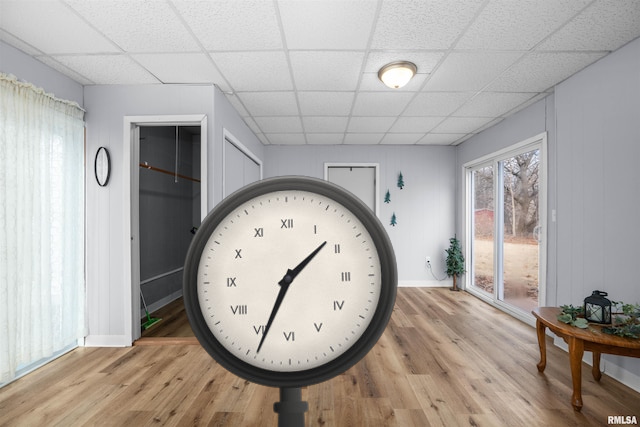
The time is 1:34
